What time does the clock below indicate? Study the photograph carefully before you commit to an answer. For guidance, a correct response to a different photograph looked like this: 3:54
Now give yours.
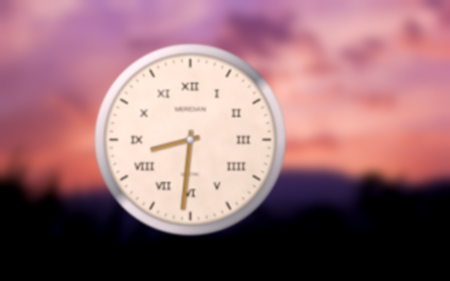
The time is 8:31
